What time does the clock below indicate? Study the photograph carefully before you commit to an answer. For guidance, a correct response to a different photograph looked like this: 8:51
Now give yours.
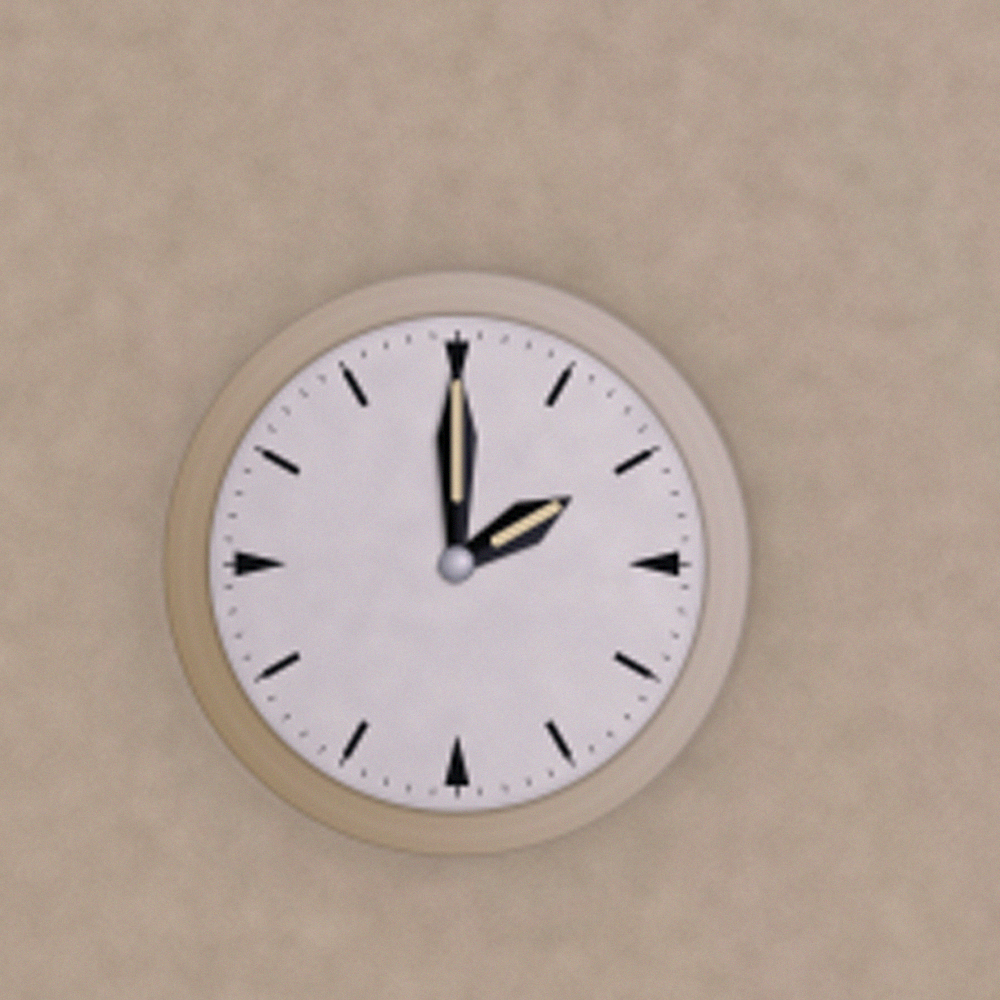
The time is 2:00
